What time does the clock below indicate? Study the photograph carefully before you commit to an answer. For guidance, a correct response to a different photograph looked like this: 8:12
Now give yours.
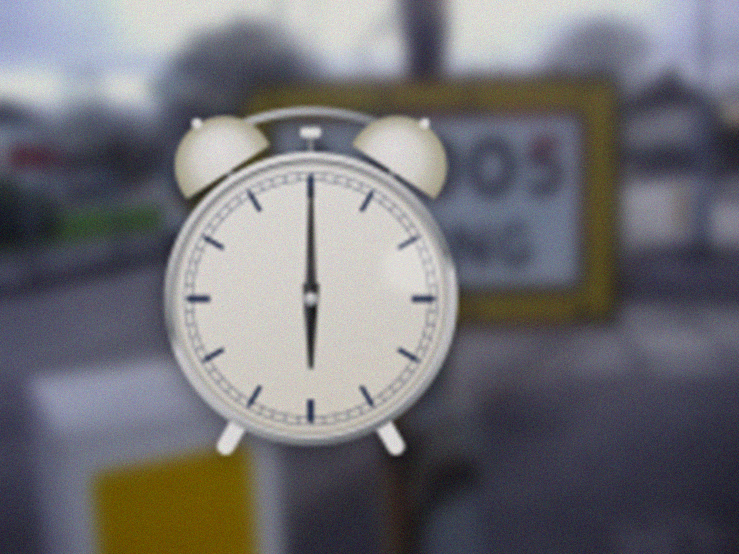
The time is 6:00
